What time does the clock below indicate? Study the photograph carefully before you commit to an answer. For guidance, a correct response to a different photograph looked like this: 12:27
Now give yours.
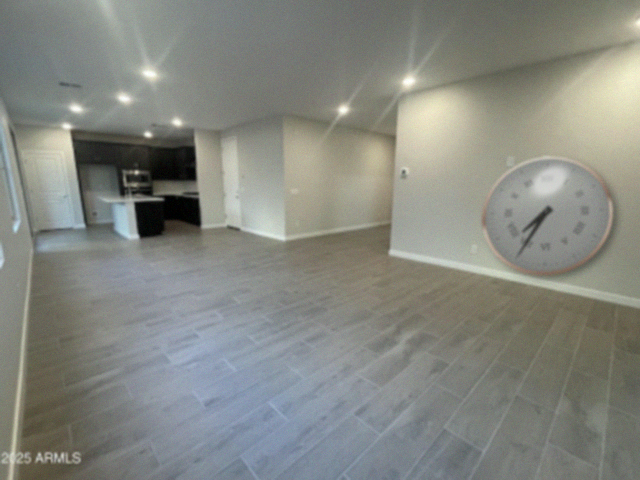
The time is 7:35
